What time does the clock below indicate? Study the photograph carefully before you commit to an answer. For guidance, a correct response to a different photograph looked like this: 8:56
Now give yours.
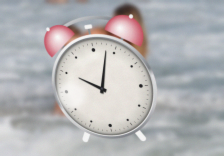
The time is 10:03
